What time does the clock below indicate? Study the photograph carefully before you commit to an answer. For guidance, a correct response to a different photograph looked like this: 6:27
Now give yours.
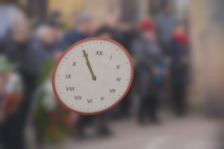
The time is 10:55
